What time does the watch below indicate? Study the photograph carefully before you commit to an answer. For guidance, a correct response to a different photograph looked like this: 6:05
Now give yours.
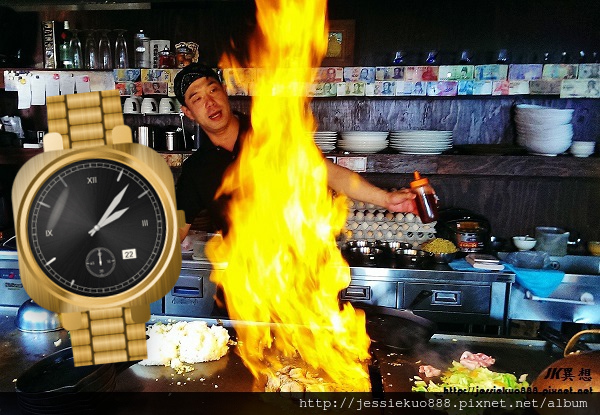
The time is 2:07
